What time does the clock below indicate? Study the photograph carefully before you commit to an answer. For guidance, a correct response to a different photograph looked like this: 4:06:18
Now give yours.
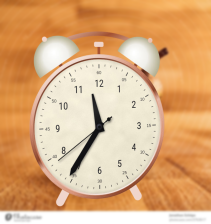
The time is 11:35:39
